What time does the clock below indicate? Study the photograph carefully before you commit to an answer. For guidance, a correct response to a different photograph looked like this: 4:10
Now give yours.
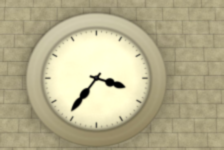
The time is 3:36
